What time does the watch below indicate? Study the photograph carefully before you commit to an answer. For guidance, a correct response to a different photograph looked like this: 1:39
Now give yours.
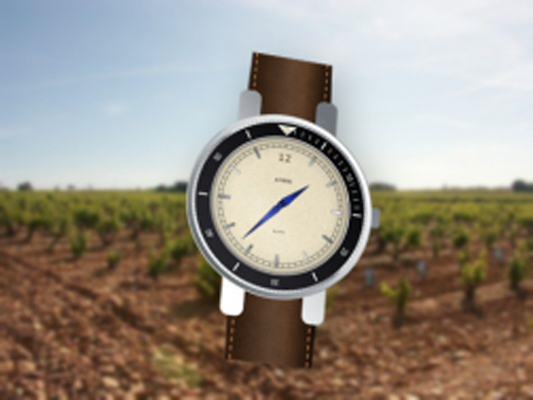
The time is 1:37
